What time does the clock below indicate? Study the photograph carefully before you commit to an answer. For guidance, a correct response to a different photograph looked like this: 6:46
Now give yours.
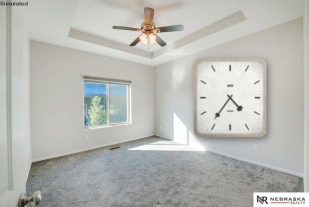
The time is 4:36
